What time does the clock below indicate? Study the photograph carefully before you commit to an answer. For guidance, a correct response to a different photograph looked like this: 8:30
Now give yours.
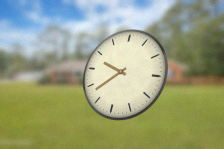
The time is 9:38
